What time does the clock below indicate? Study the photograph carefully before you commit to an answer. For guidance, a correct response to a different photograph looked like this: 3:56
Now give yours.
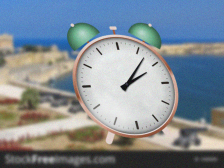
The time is 2:07
